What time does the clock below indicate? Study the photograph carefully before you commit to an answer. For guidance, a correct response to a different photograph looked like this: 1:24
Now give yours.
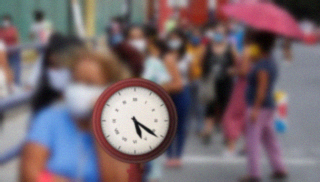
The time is 5:21
